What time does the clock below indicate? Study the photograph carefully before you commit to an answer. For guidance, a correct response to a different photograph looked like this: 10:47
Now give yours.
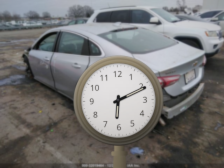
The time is 6:11
